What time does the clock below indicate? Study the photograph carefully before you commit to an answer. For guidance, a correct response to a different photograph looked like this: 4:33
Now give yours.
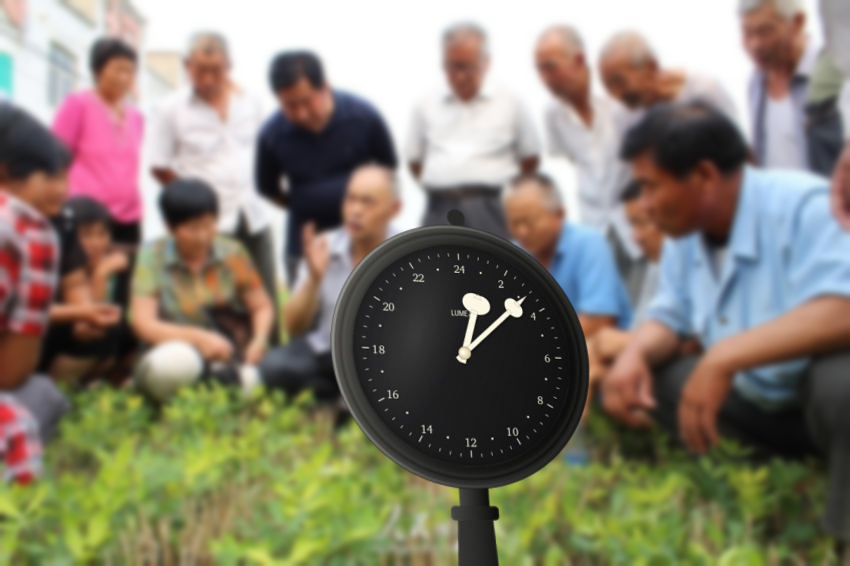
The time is 1:08
